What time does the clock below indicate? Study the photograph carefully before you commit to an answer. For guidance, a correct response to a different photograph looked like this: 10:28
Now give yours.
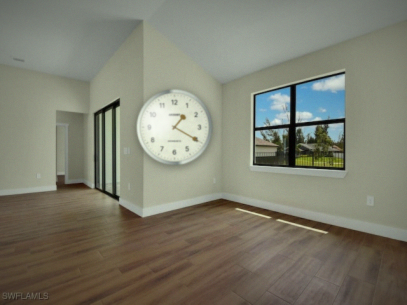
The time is 1:20
